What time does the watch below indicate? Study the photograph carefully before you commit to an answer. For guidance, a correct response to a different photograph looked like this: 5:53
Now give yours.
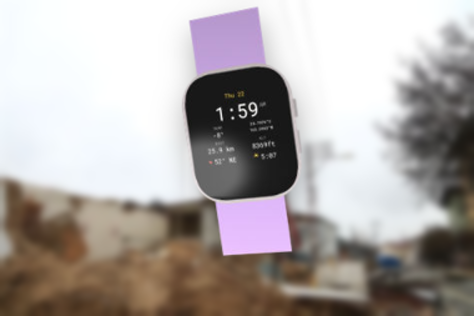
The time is 1:59
